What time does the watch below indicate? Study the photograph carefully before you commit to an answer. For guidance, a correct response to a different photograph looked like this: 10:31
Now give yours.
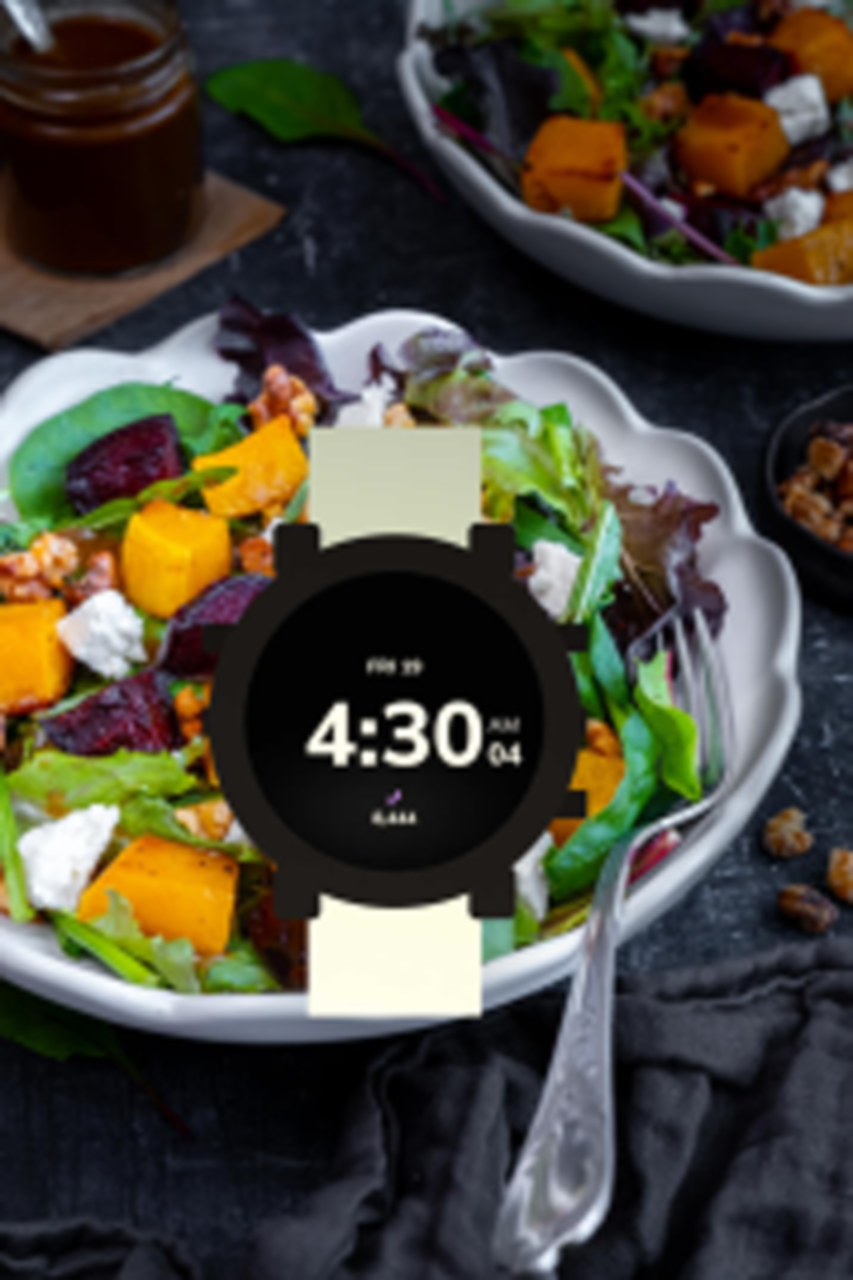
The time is 4:30
